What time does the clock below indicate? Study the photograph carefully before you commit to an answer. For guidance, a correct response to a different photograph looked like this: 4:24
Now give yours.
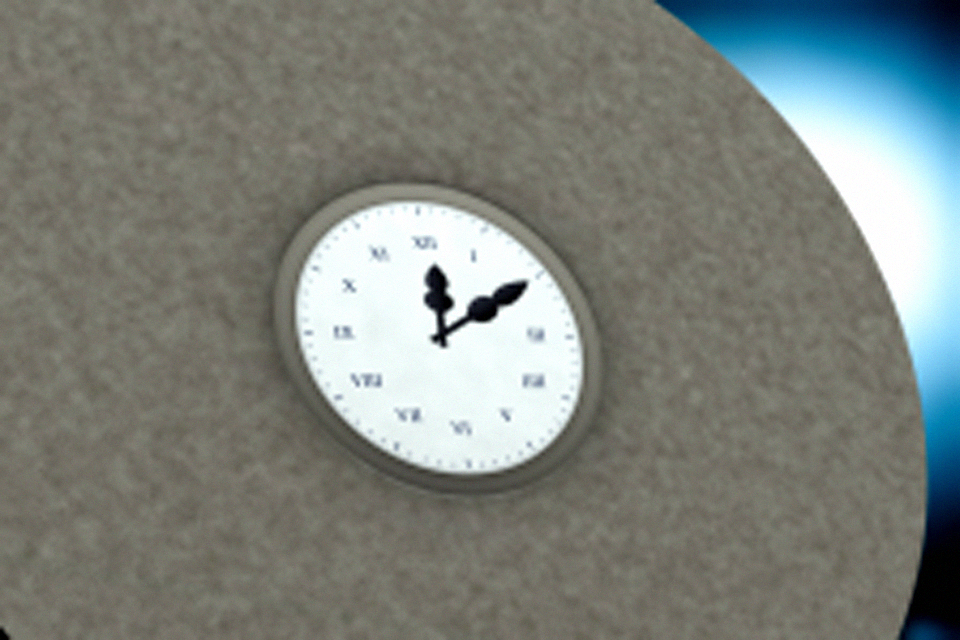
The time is 12:10
